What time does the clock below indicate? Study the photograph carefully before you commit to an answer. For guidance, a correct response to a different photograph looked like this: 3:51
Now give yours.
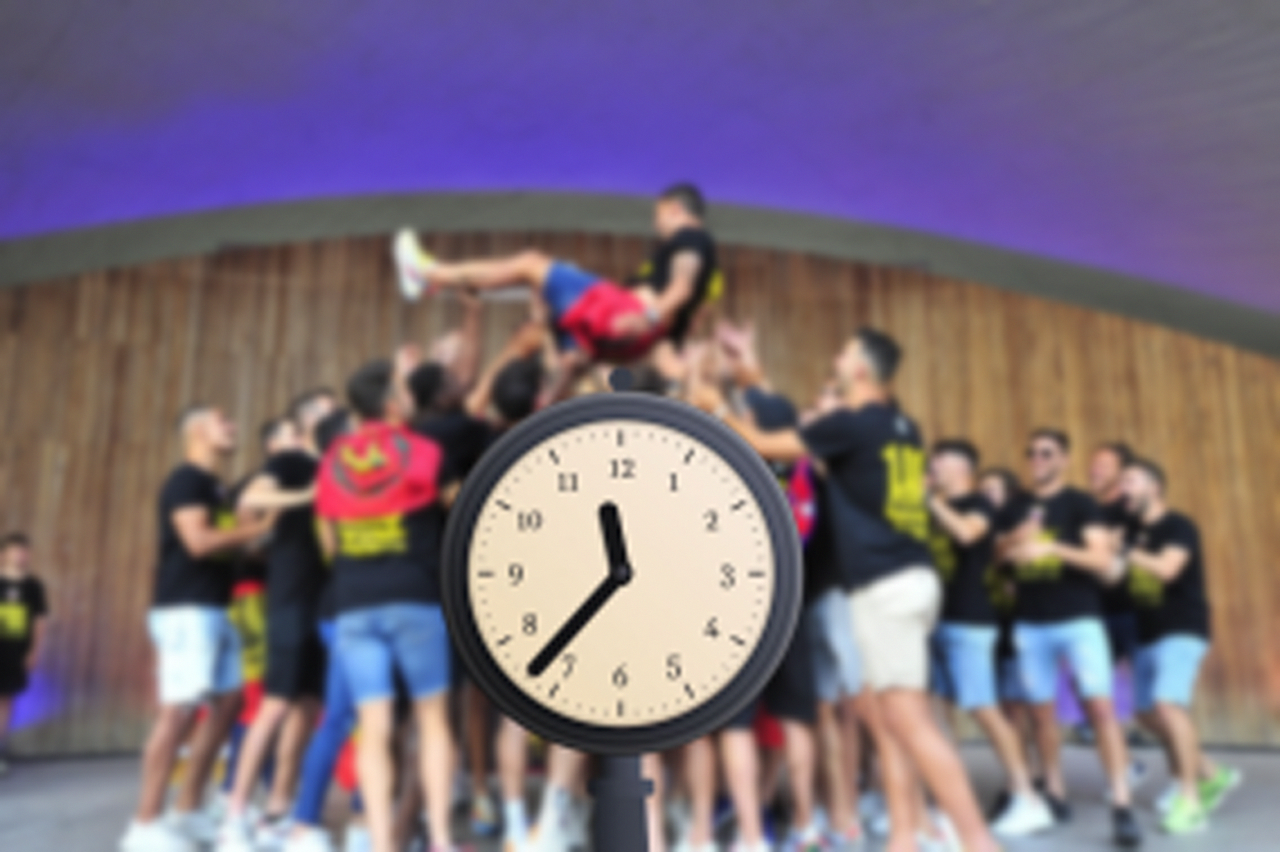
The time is 11:37
